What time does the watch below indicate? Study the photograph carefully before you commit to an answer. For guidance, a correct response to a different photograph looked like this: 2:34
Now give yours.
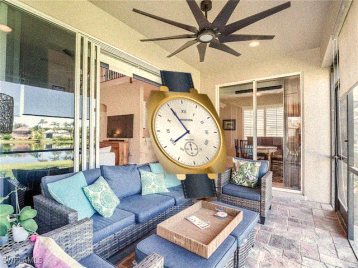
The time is 7:55
